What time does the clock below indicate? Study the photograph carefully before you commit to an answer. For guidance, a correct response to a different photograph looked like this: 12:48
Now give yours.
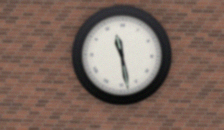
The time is 11:28
